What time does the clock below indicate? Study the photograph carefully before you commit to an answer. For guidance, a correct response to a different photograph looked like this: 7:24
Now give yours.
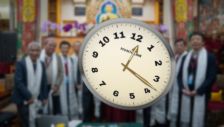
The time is 12:18
